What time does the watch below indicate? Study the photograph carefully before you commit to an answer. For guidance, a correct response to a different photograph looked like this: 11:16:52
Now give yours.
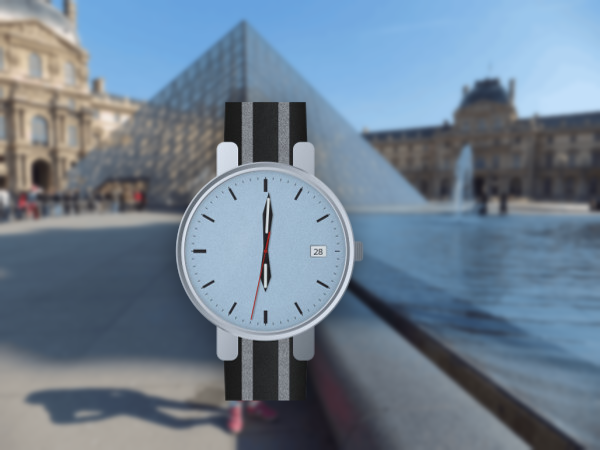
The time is 6:00:32
